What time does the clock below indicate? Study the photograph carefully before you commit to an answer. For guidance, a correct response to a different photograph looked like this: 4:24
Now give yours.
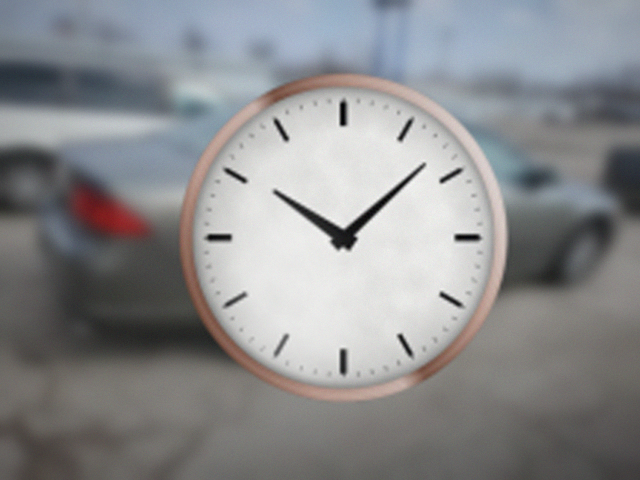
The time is 10:08
